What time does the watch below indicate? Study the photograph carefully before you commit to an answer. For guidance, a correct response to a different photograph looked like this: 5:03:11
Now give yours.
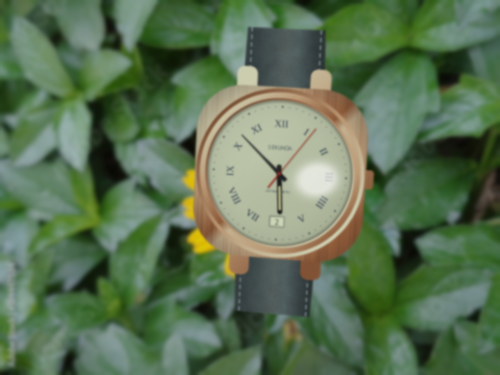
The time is 5:52:06
